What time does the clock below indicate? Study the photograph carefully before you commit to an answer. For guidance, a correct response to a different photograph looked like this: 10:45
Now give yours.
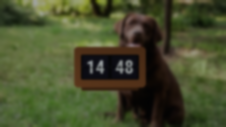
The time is 14:48
